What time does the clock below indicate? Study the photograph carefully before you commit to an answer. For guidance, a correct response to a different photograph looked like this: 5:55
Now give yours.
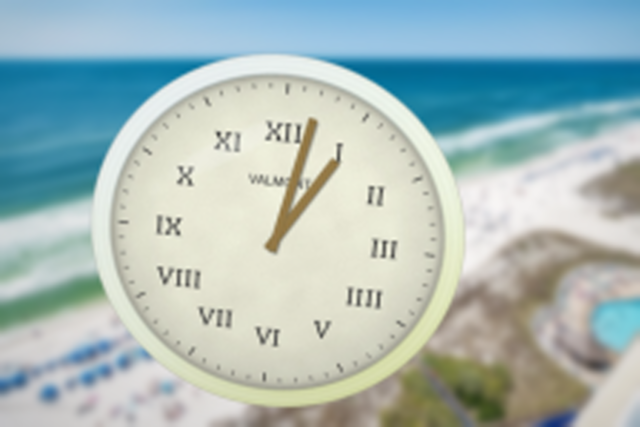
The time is 1:02
